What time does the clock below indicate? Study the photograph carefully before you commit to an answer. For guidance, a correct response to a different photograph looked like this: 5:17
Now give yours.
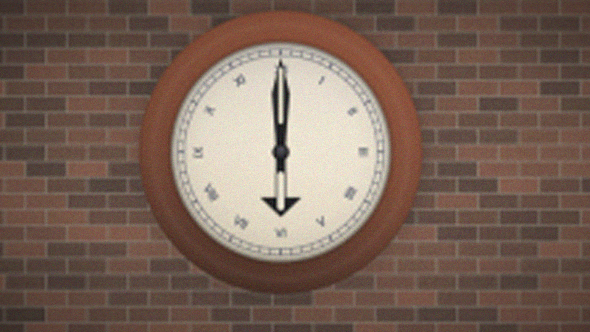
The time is 6:00
